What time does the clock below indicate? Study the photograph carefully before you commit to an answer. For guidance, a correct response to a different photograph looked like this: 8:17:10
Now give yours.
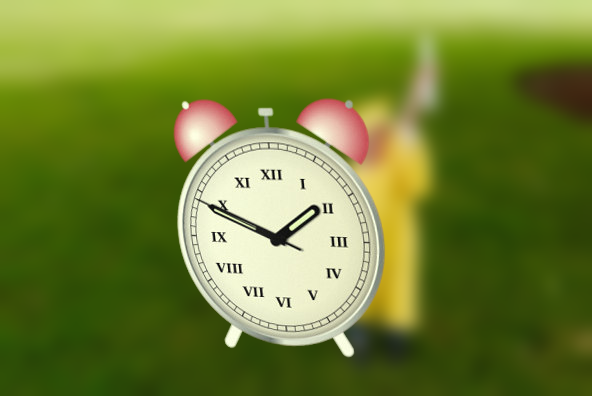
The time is 1:48:49
